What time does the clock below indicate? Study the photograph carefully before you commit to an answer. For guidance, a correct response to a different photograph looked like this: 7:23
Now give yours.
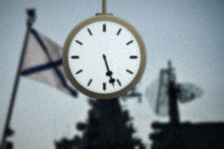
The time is 5:27
